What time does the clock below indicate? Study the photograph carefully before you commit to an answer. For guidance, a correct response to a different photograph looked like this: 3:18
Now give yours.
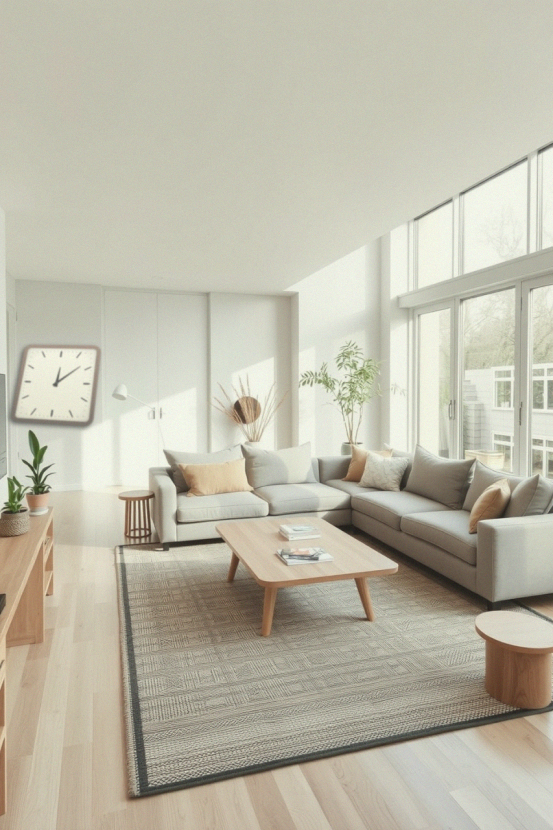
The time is 12:08
